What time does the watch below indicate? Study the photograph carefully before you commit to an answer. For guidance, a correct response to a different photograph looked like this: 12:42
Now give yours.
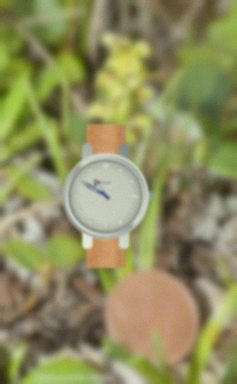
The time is 10:50
